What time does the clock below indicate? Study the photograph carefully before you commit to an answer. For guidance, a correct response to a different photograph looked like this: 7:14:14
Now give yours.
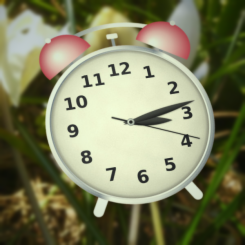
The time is 3:13:19
